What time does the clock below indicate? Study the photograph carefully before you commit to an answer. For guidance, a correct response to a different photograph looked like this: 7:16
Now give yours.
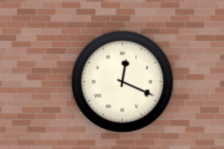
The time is 12:19
